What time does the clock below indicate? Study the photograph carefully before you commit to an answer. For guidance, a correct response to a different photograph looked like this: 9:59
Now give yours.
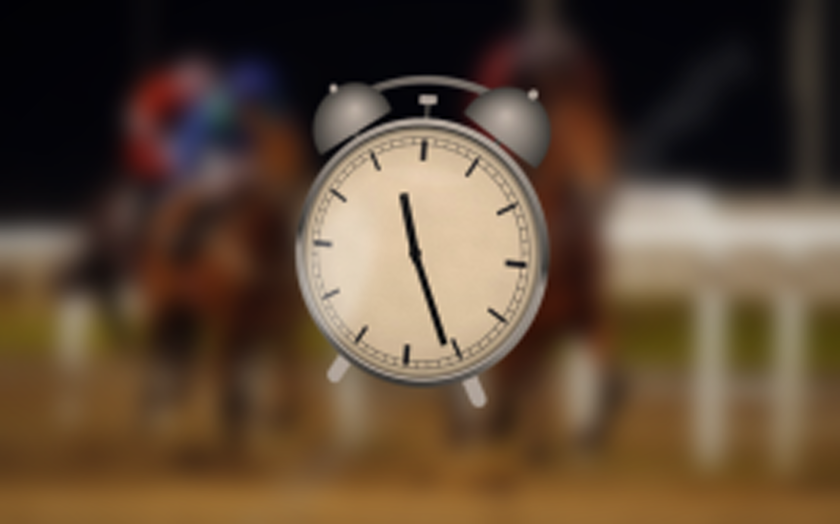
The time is 11:26
